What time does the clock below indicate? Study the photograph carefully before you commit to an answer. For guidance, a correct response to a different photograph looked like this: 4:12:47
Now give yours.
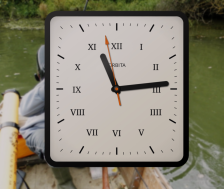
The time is 11:13:58
